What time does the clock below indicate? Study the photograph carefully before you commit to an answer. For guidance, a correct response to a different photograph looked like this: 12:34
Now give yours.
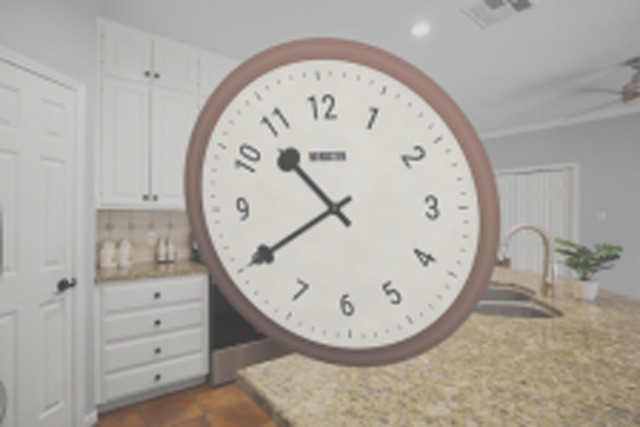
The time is 10:40
